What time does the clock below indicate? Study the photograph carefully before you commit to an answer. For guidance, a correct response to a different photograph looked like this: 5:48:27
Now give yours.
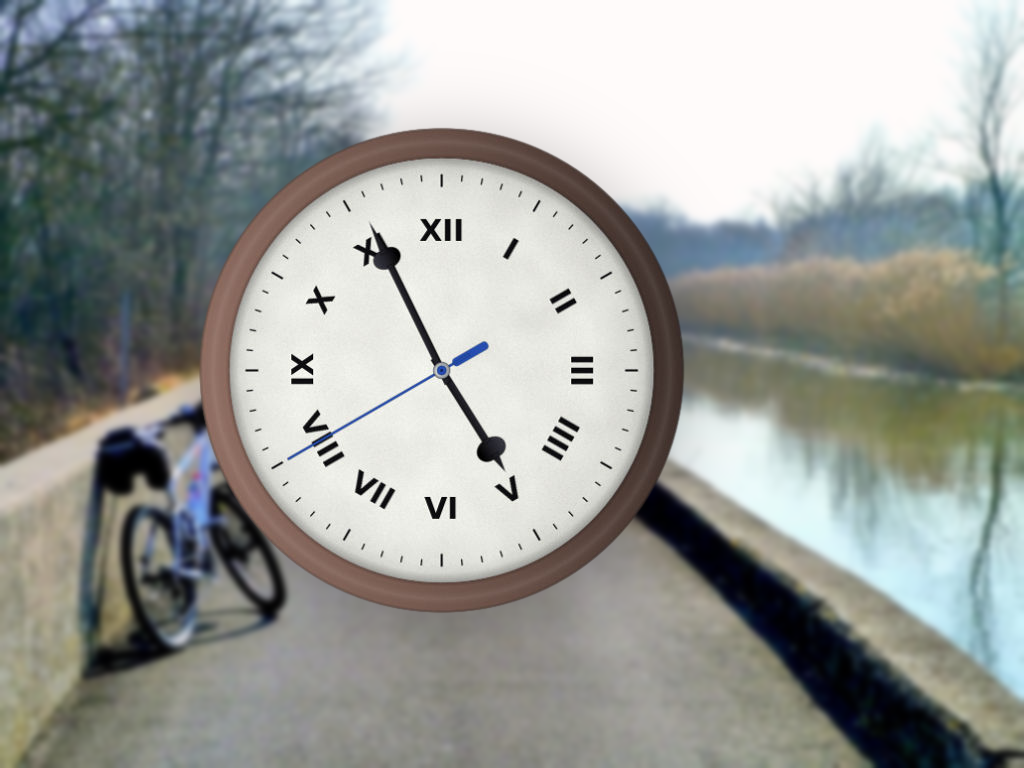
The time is 4:55:40
